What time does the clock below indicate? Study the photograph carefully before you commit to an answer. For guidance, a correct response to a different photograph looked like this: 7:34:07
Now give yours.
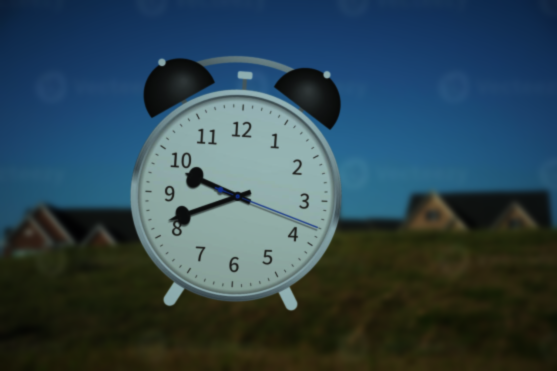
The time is 9:41:18
